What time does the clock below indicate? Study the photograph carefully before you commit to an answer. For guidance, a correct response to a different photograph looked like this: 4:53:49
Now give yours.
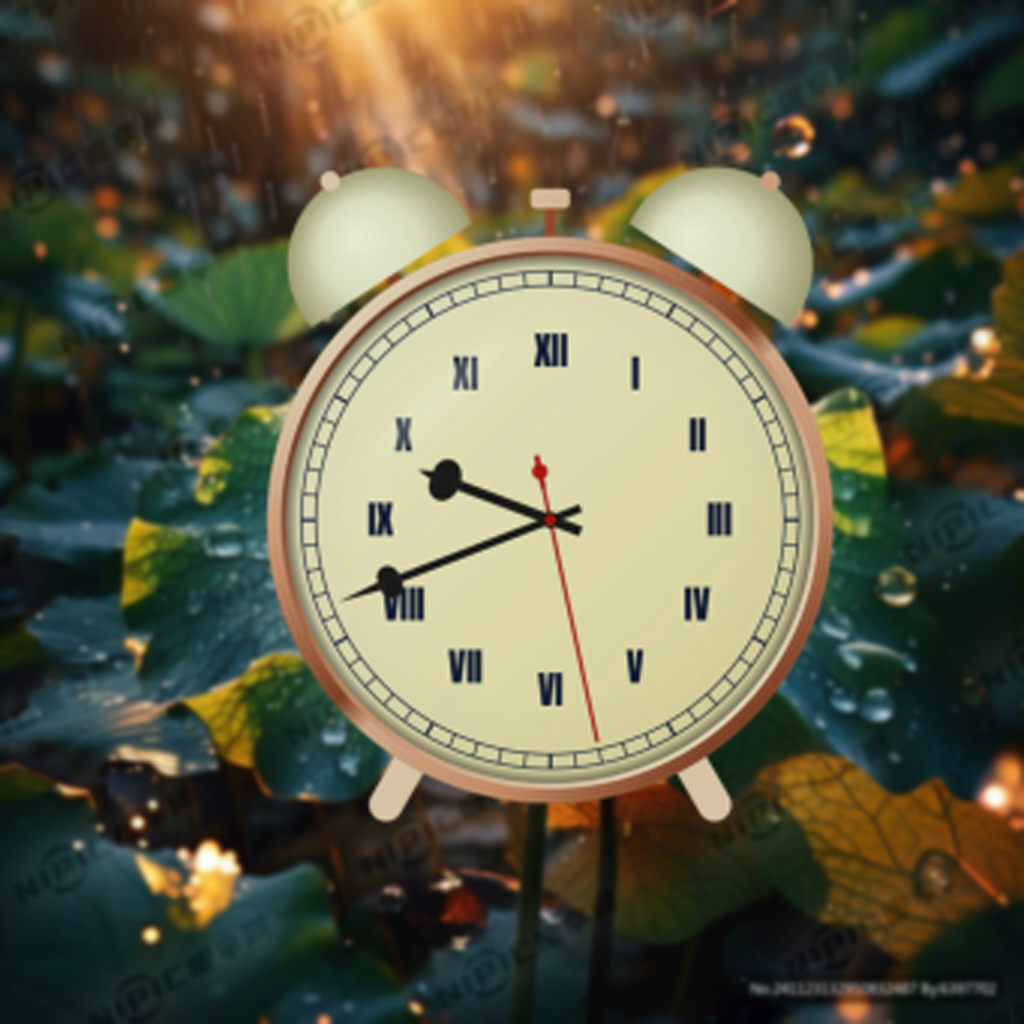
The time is 9:41:28
